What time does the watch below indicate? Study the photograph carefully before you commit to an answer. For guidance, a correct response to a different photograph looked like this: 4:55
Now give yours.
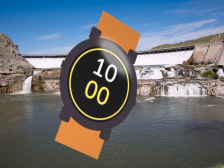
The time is 10:00
